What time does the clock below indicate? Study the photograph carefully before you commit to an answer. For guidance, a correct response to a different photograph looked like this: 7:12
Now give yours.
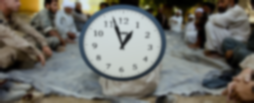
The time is 12:57
